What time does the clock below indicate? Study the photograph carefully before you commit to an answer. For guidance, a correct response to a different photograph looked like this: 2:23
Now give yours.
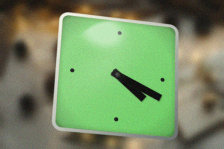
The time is 4:19
